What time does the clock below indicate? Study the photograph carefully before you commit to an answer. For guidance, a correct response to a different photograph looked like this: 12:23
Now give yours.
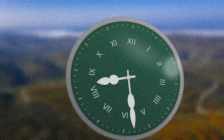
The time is 8:28
